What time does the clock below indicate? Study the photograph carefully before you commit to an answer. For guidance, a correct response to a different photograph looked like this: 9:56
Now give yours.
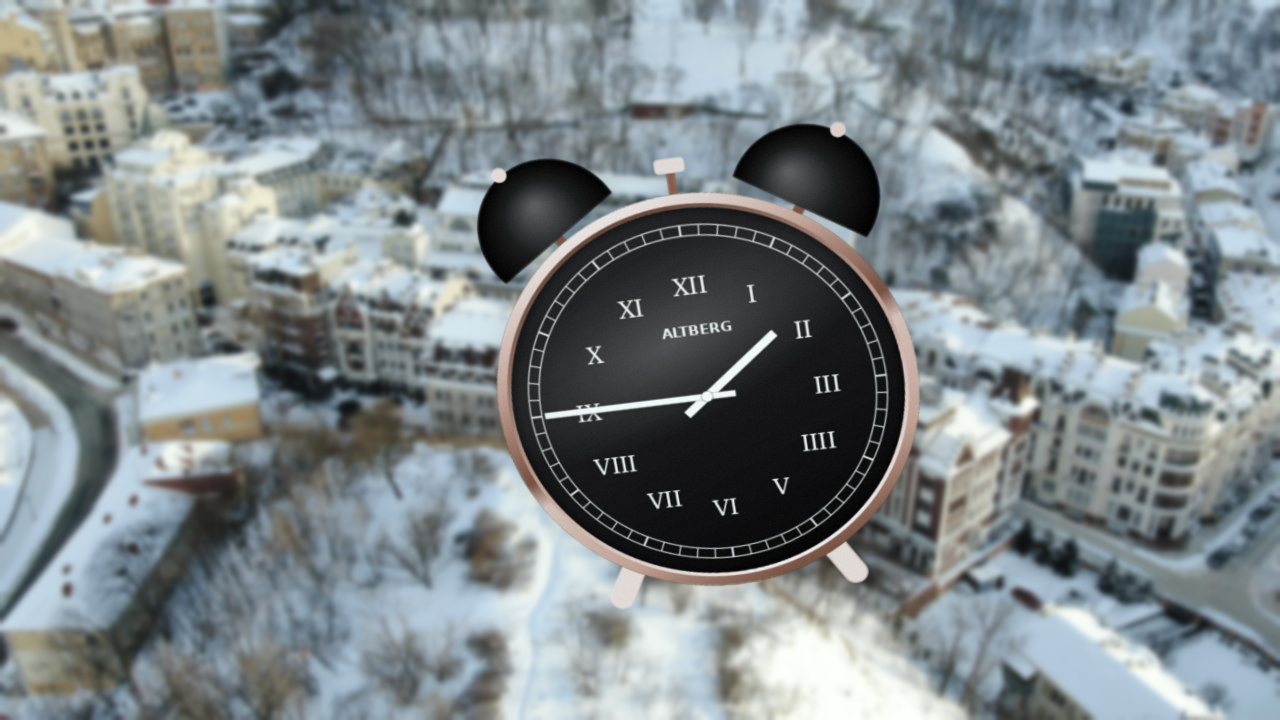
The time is 1:45
